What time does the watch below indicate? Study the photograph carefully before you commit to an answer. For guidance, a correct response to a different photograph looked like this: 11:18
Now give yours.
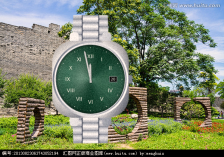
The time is 11:58
